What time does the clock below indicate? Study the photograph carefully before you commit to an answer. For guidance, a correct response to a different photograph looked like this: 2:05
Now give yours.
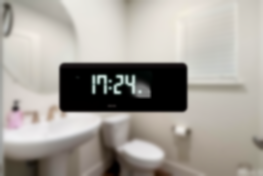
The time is 17:24
